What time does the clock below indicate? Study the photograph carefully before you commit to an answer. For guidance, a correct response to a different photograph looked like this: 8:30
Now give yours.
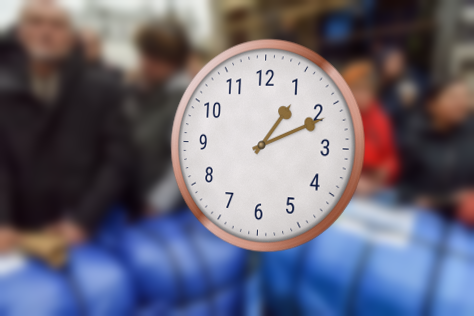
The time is 1:11
